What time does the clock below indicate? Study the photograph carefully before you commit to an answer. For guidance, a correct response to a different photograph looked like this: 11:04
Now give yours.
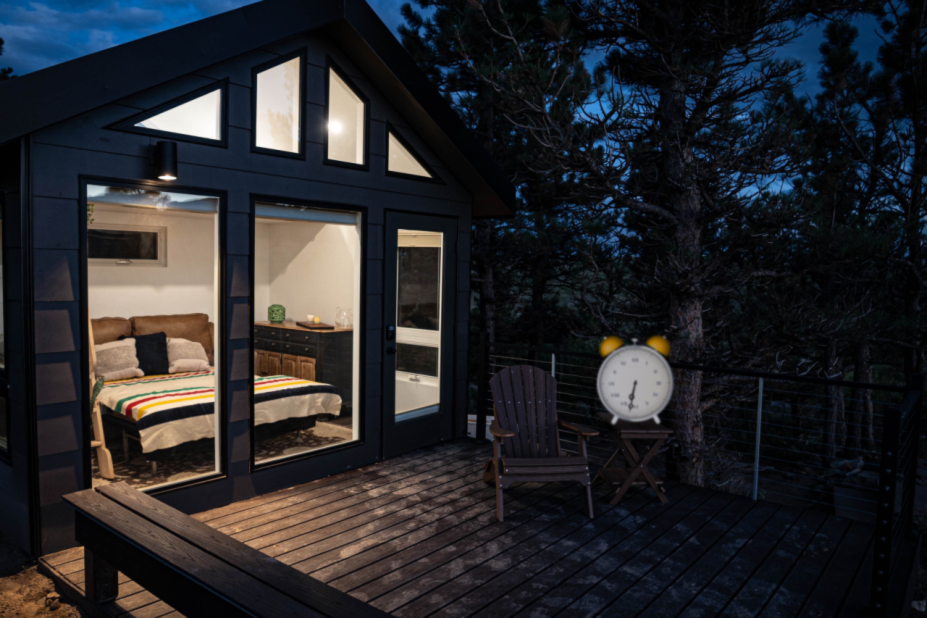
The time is 6:32
